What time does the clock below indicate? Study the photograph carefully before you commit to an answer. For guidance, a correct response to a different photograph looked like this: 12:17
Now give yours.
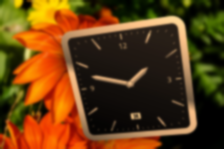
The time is 1:48
